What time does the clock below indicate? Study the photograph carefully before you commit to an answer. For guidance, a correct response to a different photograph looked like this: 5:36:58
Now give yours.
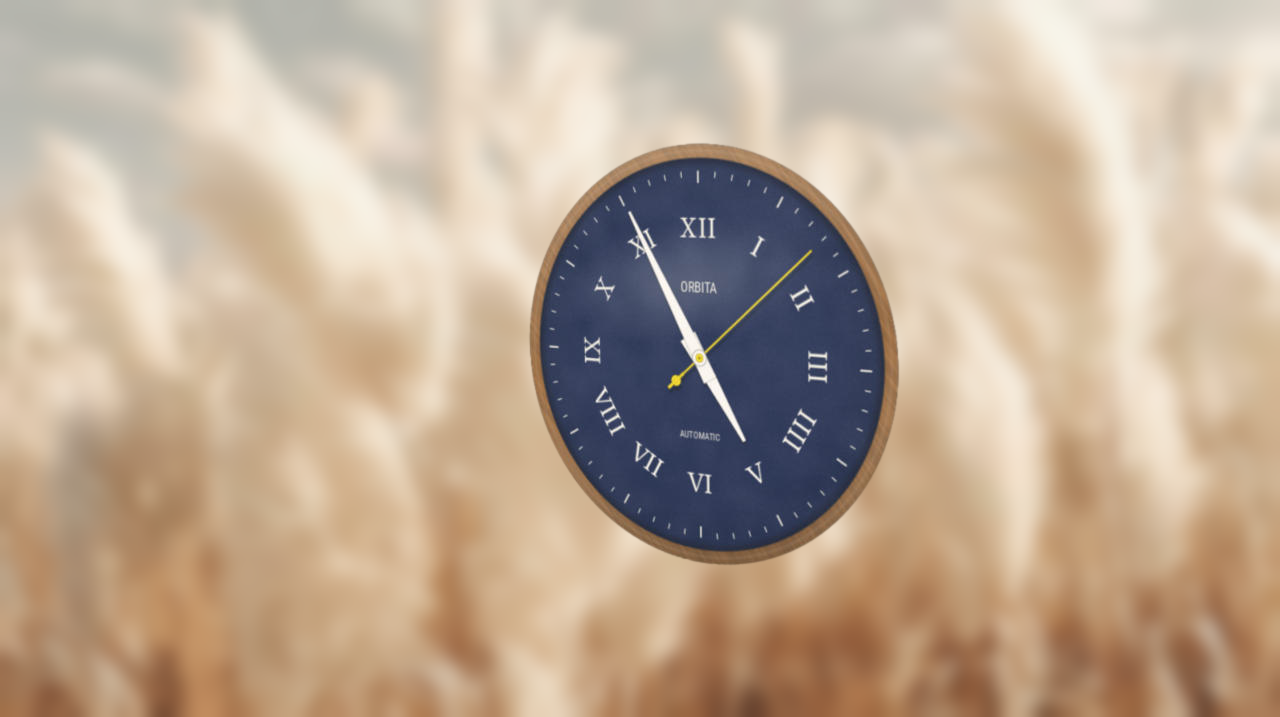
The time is 4:55:08
